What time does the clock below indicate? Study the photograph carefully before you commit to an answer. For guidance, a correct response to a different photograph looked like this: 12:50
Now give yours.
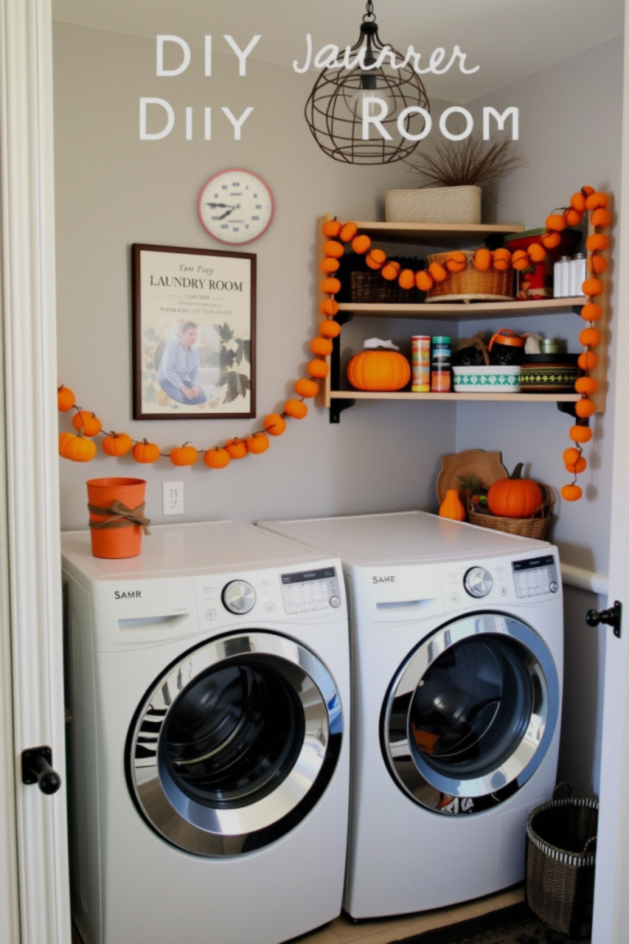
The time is 7:46
